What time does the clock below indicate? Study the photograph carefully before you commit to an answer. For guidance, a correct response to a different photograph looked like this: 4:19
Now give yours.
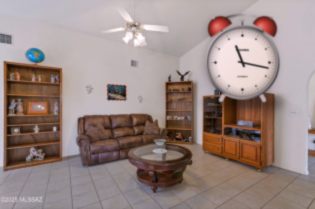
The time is 11:17
